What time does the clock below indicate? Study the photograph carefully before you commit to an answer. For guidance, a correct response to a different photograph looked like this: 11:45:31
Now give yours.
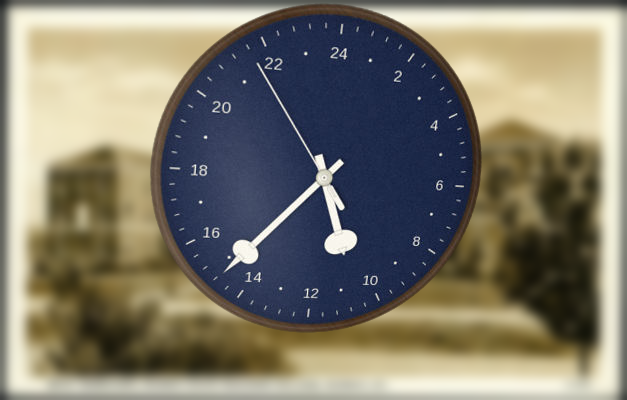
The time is 10:36:54
